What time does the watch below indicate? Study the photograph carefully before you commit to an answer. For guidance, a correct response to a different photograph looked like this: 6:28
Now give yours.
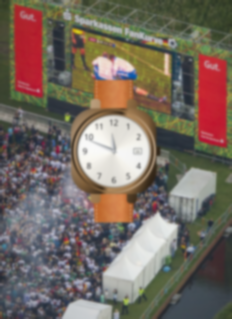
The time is 11:49
